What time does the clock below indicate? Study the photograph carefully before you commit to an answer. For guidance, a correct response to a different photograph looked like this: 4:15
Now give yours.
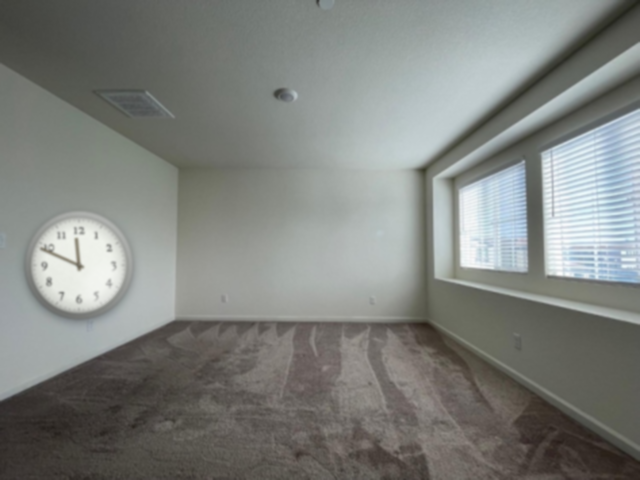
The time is 11:49
